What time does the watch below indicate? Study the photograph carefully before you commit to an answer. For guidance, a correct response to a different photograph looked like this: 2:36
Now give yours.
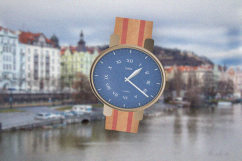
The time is 1:21
